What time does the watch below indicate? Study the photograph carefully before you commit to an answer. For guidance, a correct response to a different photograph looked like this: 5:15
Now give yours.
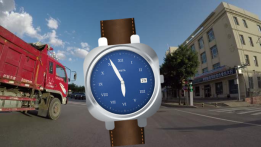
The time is 5:56
